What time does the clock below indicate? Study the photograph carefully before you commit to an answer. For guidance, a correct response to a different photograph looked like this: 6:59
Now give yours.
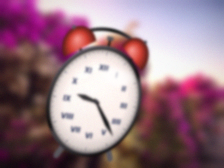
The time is 9:23
